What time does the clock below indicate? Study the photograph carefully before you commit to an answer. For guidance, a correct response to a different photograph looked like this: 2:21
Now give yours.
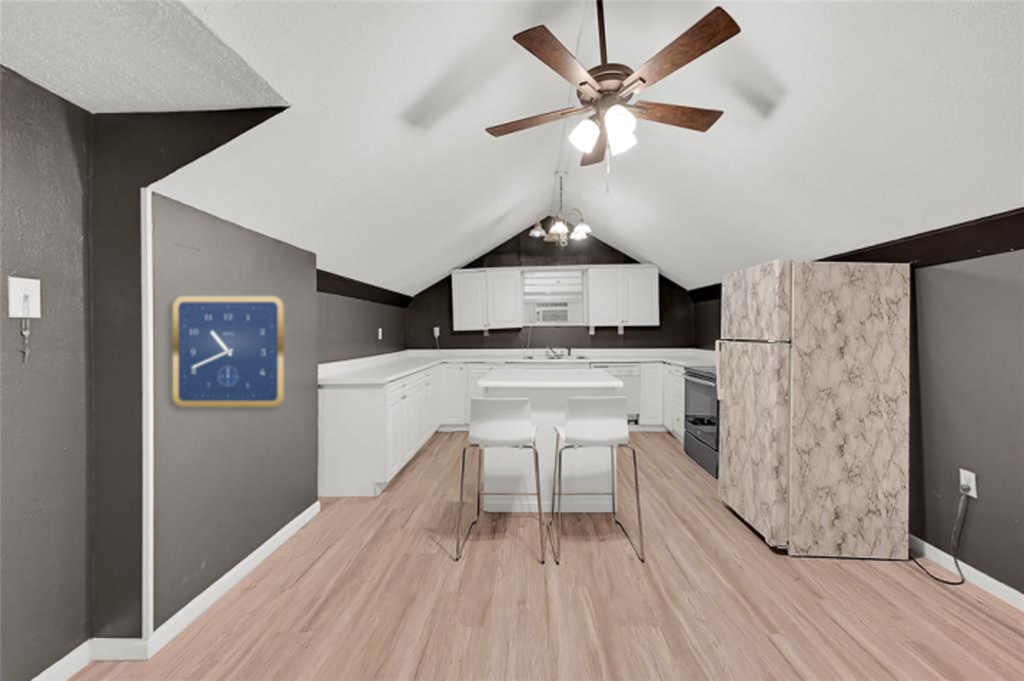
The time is 10:41
